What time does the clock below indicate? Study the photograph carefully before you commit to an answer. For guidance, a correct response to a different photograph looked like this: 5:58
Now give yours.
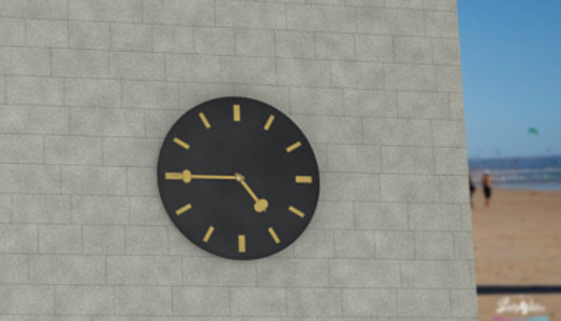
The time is 4:45
